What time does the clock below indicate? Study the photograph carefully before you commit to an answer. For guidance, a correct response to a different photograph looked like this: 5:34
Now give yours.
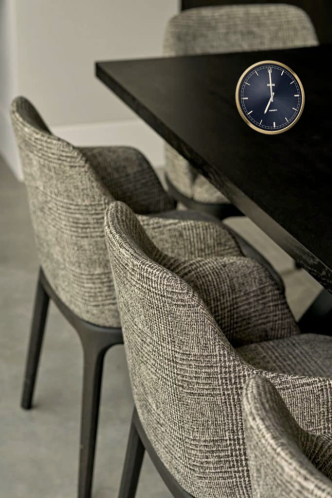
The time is 7:00
